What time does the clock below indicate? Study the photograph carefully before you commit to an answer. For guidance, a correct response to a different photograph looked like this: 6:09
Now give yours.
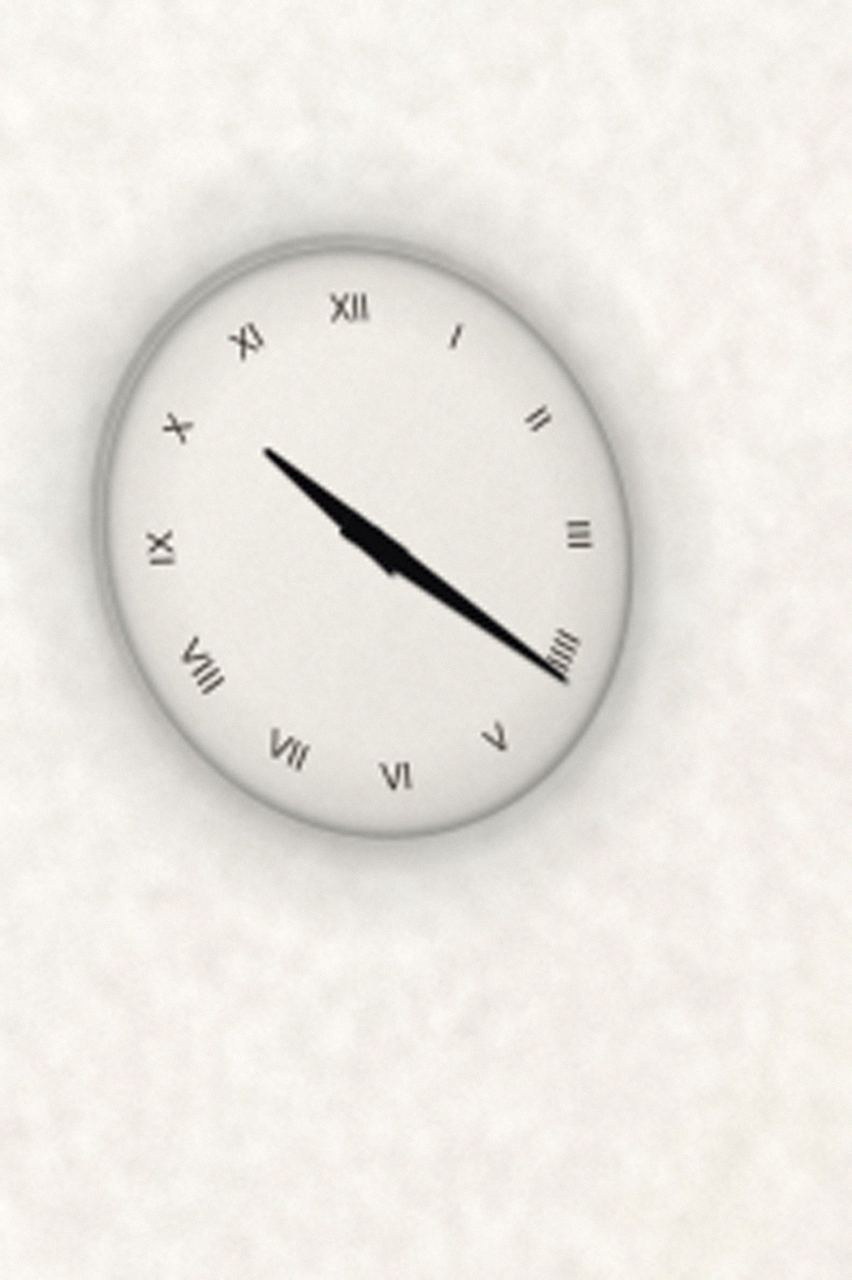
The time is 10:21
